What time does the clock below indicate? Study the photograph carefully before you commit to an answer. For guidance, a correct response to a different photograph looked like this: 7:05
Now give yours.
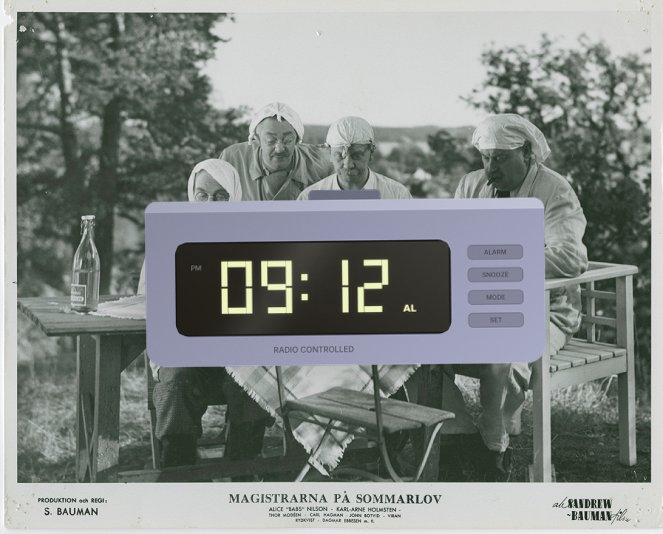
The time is 9:12
